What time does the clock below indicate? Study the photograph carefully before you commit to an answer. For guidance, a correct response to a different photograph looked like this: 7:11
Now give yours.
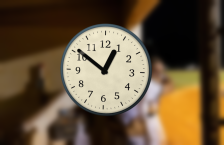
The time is 12:51
